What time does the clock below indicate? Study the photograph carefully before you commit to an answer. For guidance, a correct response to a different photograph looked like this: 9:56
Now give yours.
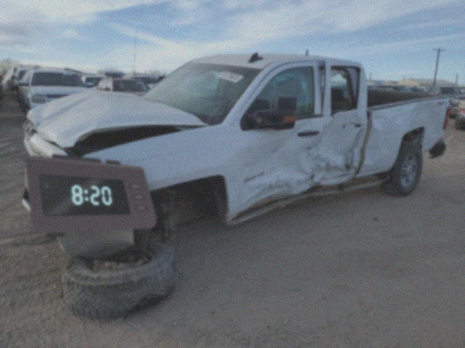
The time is 8:20
